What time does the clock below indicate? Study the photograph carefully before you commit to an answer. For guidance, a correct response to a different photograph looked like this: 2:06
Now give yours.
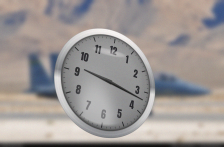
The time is 9:17
